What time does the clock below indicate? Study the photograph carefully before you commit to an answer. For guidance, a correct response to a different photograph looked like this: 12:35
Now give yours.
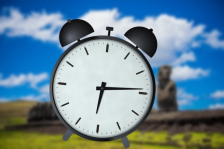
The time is 6:14
